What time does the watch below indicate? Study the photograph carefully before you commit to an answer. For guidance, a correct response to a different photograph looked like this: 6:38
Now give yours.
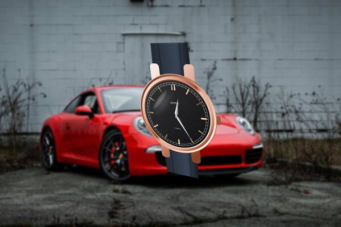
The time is 12:25
